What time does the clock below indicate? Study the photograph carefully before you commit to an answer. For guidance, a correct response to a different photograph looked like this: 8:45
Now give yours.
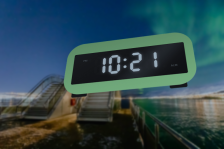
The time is 10:21
